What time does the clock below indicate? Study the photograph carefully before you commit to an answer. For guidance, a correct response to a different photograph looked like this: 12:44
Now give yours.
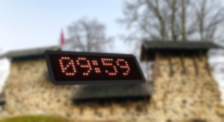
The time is 9:59
